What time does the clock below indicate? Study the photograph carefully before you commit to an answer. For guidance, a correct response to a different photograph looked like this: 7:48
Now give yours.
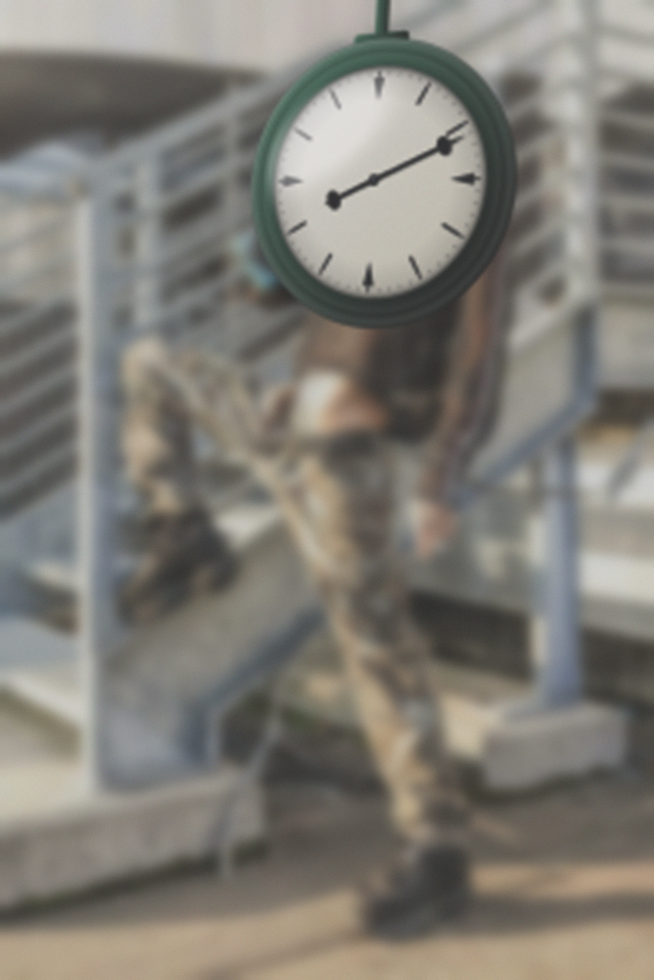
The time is 8:11
